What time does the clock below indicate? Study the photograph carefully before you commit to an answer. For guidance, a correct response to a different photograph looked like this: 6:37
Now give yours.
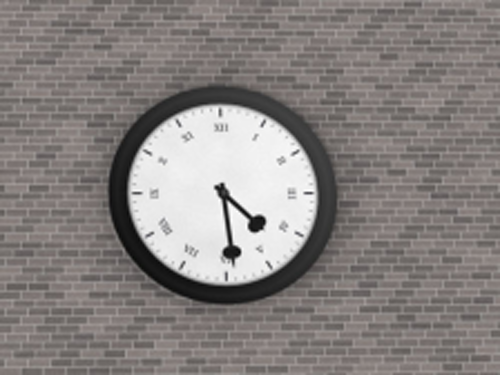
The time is 4:29
